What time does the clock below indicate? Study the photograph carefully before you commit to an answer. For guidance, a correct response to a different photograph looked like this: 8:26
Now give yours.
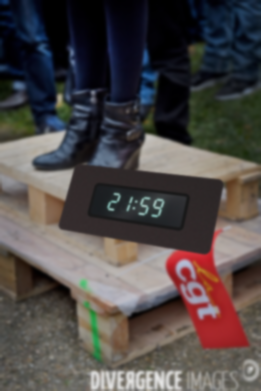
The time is 21:59
